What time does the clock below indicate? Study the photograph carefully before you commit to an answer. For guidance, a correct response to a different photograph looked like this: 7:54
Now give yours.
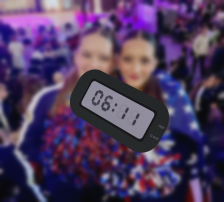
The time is 6:11
